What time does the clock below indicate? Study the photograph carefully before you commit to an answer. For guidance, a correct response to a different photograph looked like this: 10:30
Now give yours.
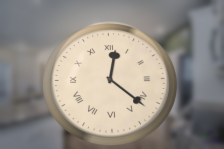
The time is 12:22
